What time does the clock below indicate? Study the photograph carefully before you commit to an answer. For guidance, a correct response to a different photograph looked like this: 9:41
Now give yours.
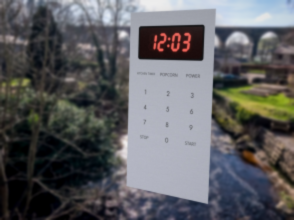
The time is 12:03
